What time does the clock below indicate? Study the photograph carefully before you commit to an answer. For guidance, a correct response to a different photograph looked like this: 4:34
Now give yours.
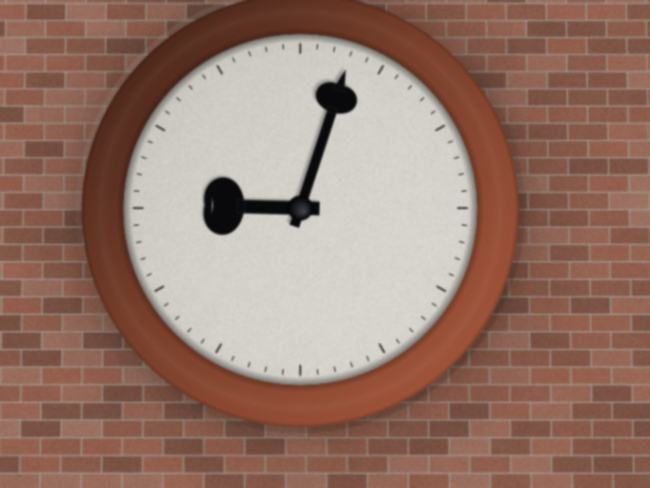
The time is 9:03
